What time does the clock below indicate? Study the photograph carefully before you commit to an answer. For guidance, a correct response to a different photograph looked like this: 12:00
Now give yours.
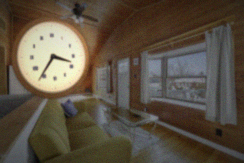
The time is 3:36
